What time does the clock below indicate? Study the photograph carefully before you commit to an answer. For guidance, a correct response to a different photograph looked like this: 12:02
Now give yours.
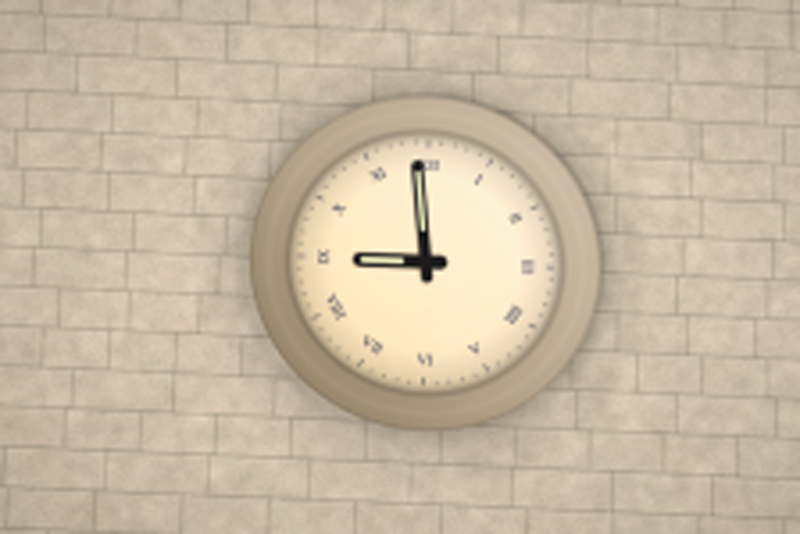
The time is 8:59
